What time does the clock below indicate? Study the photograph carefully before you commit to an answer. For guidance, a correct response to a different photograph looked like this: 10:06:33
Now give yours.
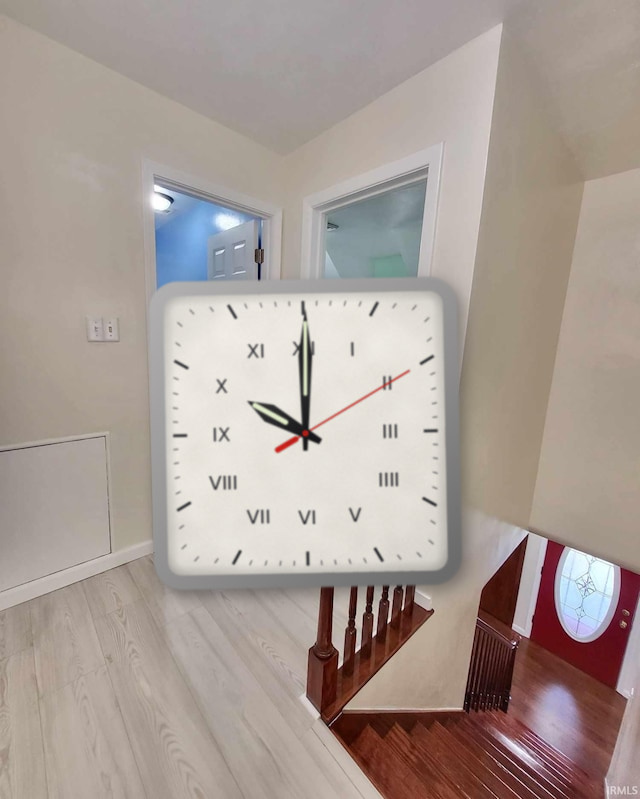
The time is 10:00:10
